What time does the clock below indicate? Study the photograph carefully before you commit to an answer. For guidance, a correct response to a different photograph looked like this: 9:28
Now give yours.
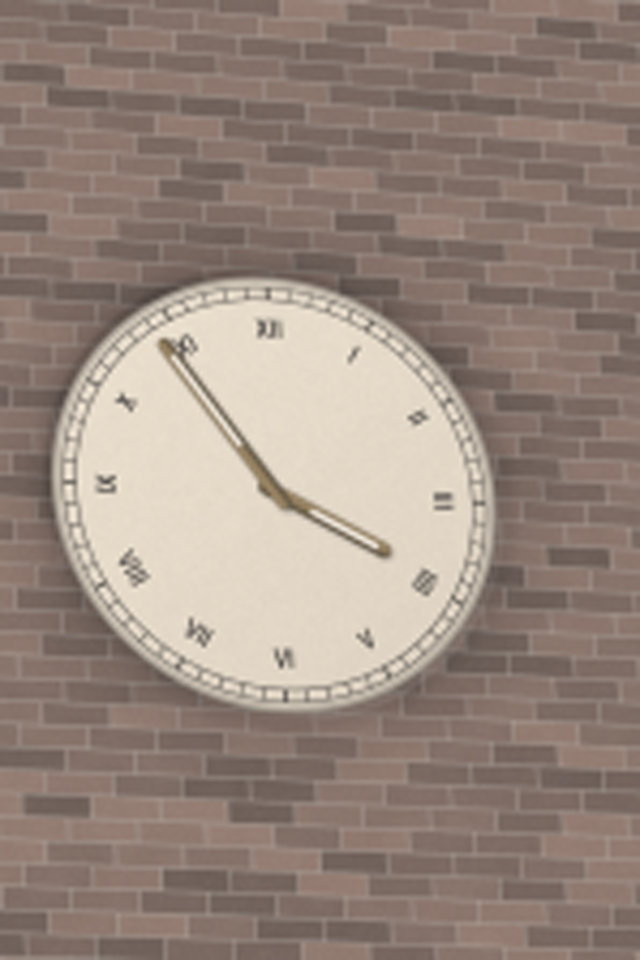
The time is 3:54
